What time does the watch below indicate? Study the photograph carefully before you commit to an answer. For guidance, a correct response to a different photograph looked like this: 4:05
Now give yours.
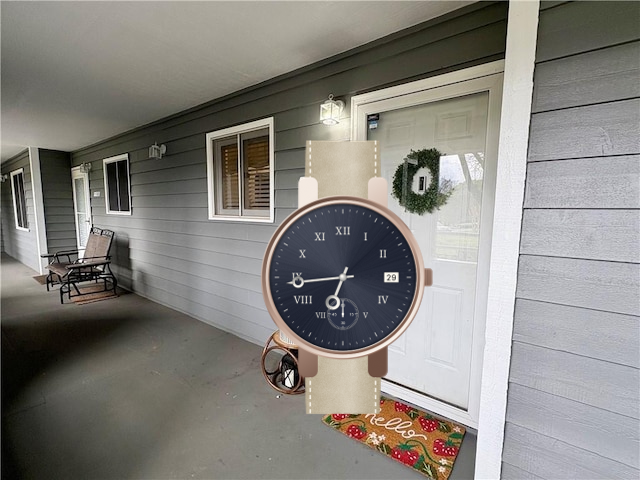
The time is 6:44
